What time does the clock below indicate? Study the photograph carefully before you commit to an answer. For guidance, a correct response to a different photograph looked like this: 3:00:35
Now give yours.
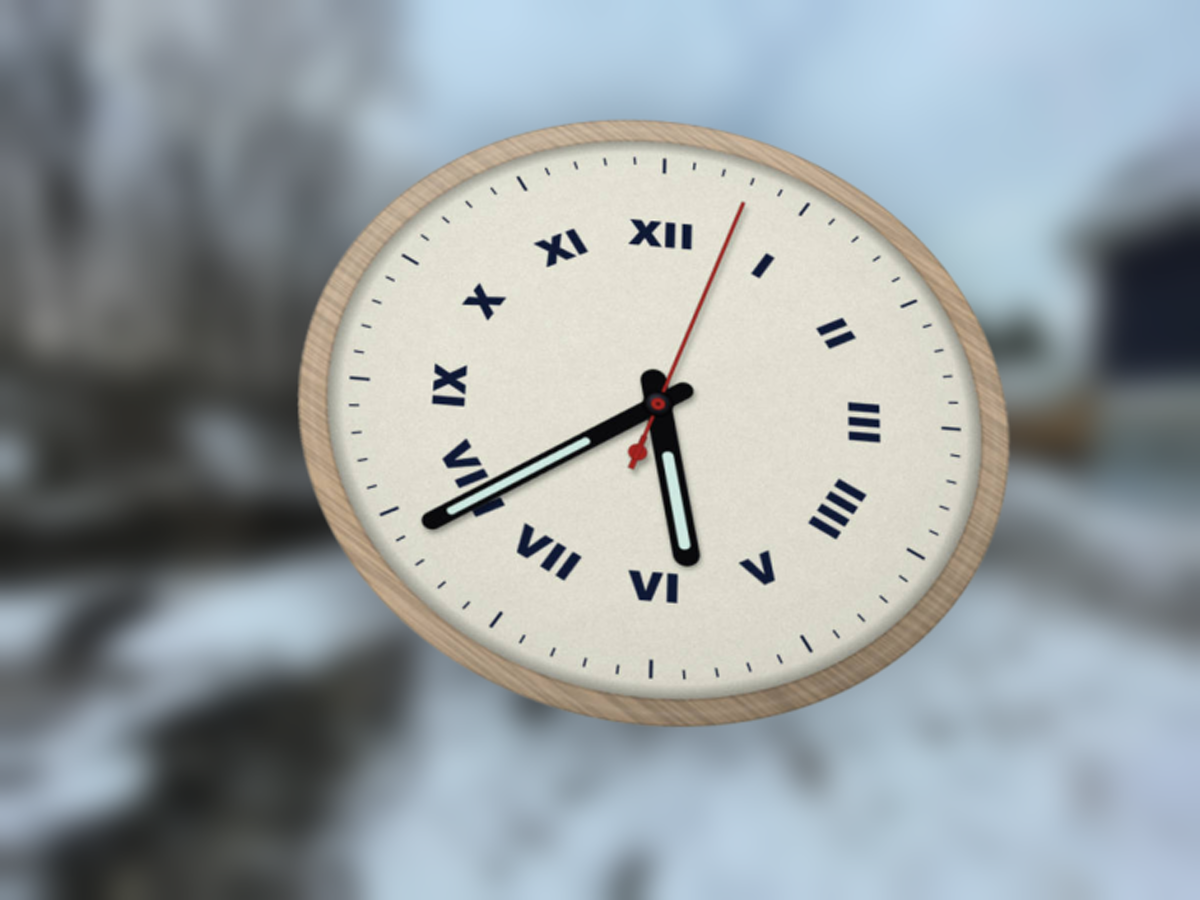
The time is 5:39:03
